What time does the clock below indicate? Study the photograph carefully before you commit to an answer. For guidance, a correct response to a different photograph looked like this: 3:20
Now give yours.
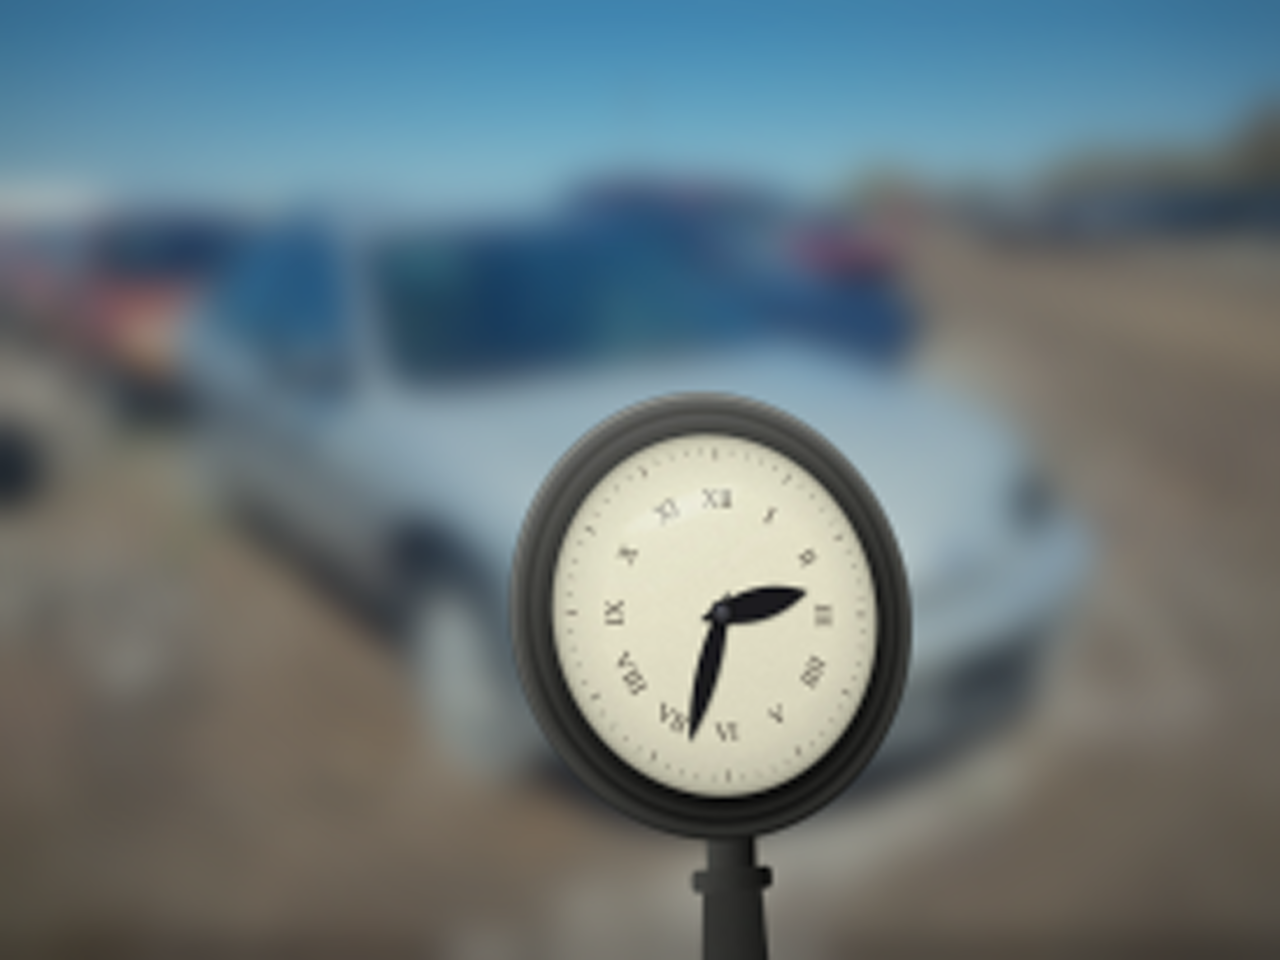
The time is 2:33
